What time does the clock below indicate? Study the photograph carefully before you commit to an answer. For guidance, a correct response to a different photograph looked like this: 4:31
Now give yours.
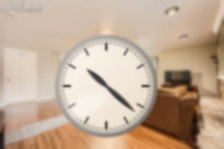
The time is 10:22
